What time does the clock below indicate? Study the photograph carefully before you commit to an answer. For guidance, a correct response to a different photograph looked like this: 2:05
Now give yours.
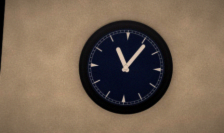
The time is 11:06
